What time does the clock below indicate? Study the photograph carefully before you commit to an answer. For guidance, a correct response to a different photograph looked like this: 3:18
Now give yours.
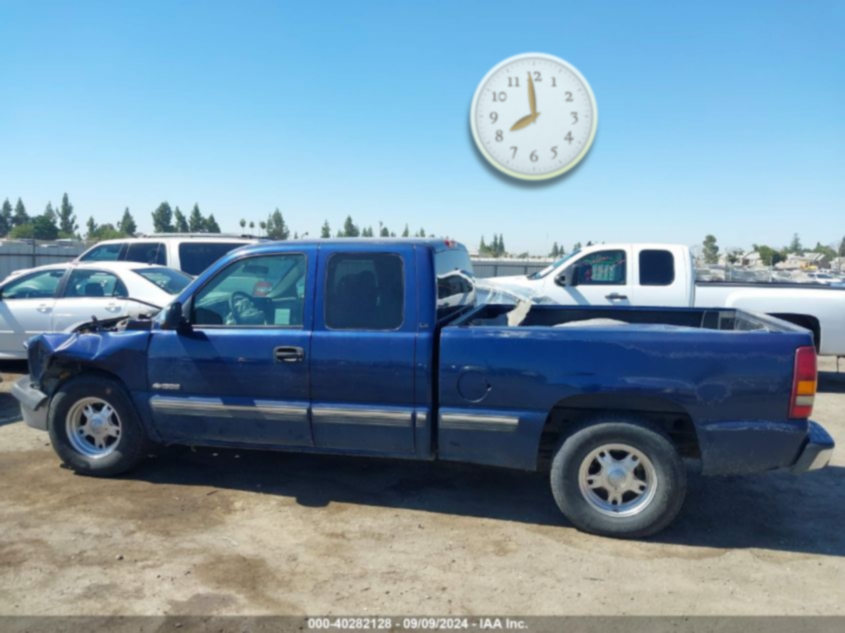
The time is 7:59
